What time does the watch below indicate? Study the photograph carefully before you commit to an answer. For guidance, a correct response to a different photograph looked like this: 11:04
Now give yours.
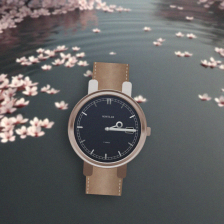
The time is 2:15
